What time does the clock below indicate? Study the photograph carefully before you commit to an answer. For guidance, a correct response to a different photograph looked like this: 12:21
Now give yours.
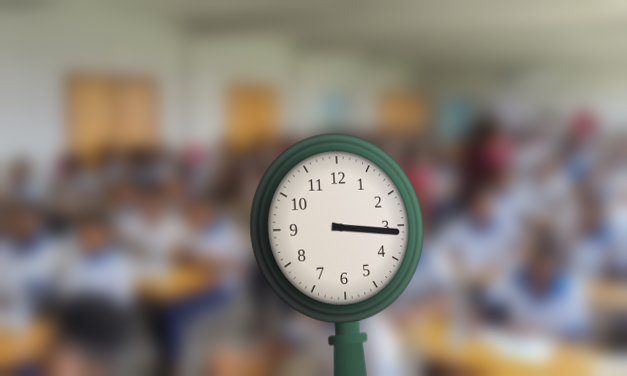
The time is 3:16
